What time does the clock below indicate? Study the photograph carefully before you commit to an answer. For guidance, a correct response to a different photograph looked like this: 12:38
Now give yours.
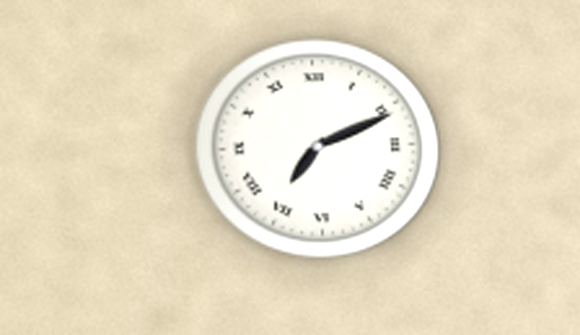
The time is 7:11
